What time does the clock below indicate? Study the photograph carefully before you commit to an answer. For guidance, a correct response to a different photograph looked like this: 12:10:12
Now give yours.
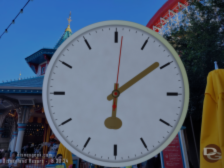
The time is 6:09:01
